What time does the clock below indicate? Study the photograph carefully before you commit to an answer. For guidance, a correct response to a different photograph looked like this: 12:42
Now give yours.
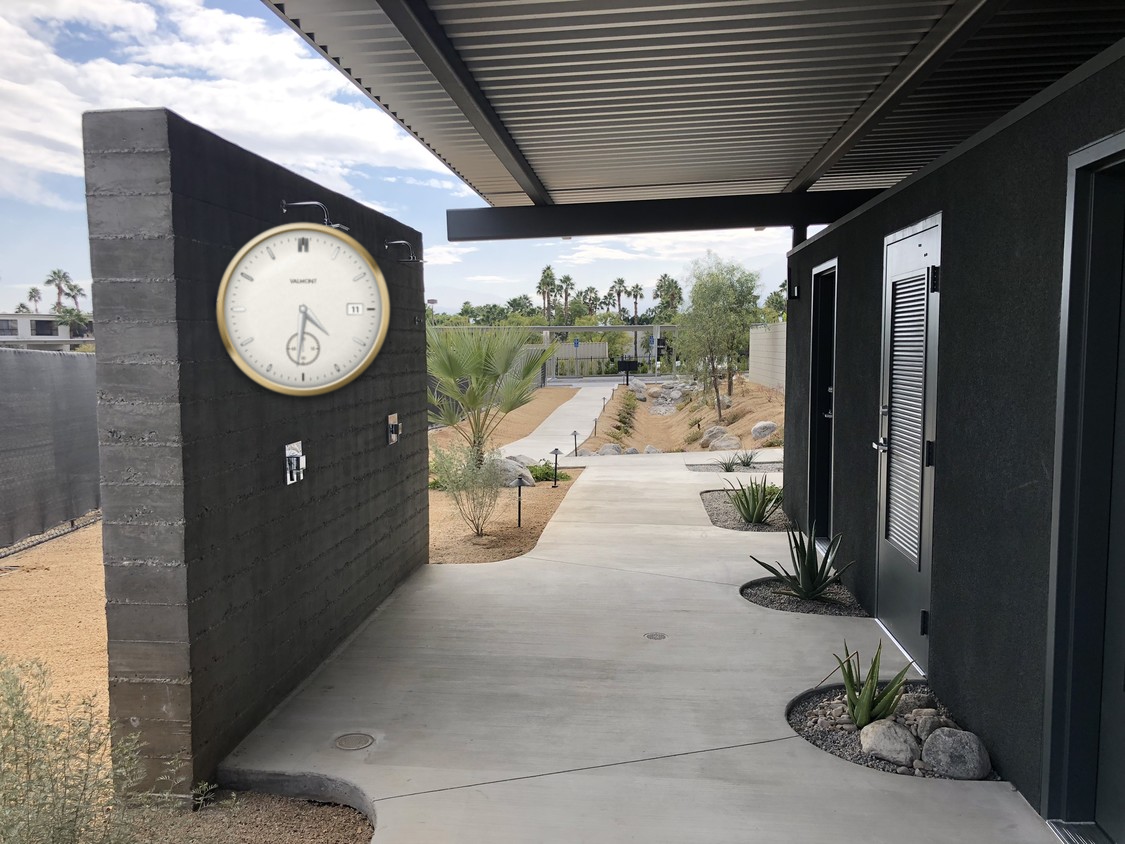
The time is 4:31
